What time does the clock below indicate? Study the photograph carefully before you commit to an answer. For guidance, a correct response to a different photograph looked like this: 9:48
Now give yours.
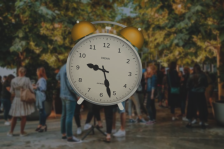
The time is 9:27
